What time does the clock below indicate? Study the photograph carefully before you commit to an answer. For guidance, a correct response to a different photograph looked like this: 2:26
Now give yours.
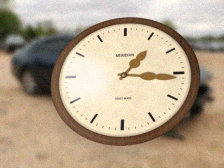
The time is 1:16
